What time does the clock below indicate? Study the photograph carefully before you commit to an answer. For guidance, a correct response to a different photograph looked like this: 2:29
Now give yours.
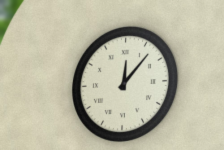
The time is 12:07
